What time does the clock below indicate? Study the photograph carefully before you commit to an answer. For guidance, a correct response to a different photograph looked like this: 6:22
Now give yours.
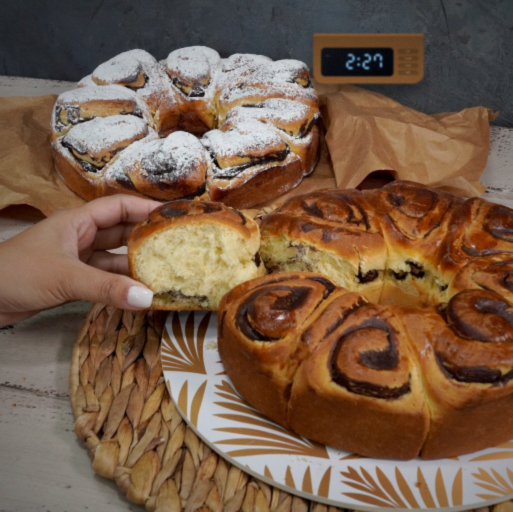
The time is 2:27
